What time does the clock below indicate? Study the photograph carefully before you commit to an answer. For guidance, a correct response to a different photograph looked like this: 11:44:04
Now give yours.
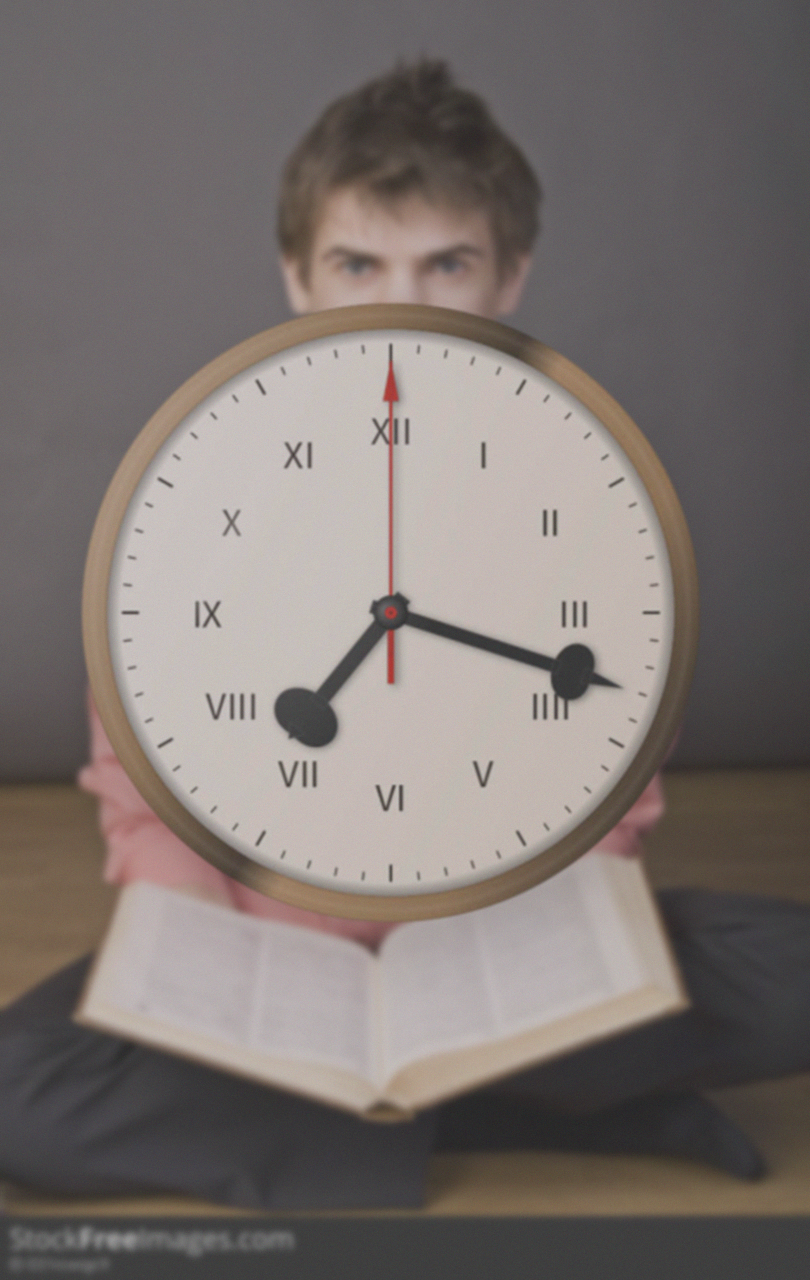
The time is 7:18:00
